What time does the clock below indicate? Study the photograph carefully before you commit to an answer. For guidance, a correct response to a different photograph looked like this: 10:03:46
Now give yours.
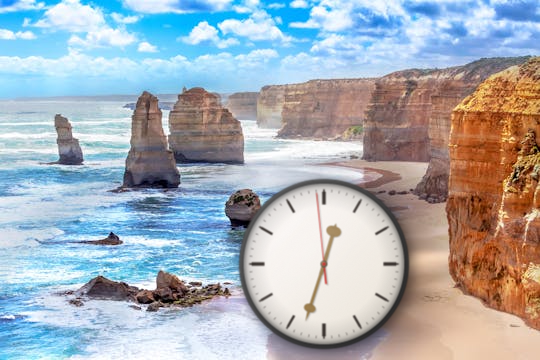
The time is 12:32:59
